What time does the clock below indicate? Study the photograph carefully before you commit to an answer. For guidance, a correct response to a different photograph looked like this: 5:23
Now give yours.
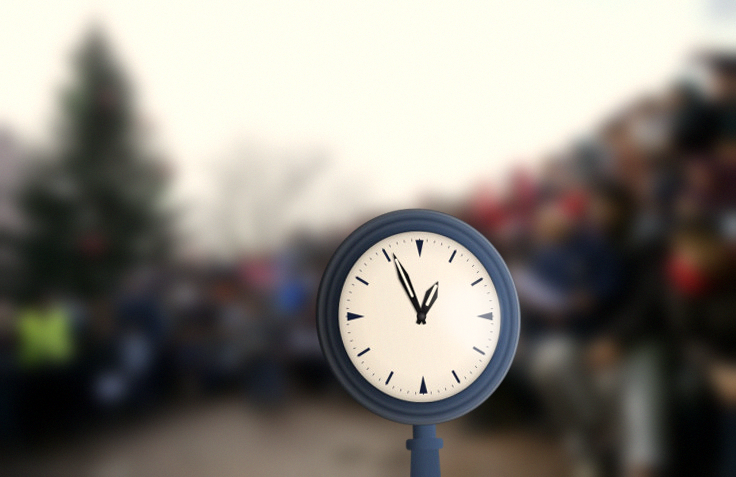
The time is 12:56
